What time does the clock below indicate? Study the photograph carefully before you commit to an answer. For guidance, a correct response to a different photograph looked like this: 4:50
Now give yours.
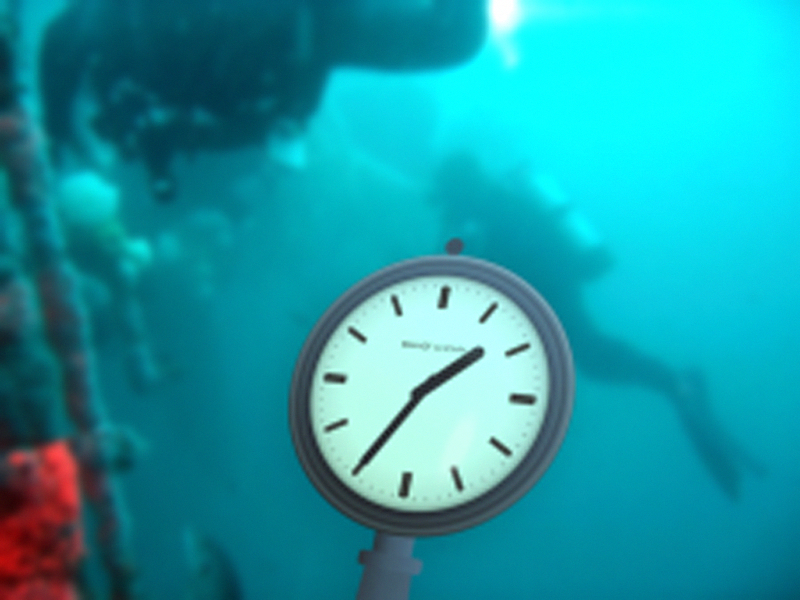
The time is 1:35
